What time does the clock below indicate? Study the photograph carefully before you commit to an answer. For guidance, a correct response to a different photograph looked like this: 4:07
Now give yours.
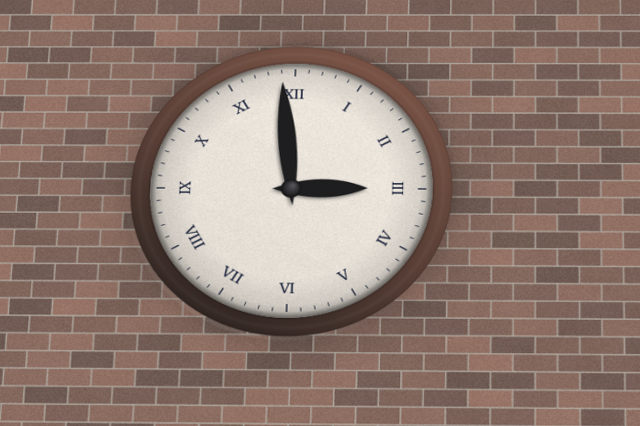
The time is 2:59
